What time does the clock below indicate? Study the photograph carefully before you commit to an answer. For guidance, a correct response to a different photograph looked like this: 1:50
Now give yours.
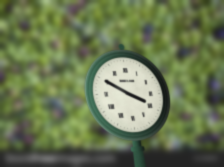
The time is 3:50
